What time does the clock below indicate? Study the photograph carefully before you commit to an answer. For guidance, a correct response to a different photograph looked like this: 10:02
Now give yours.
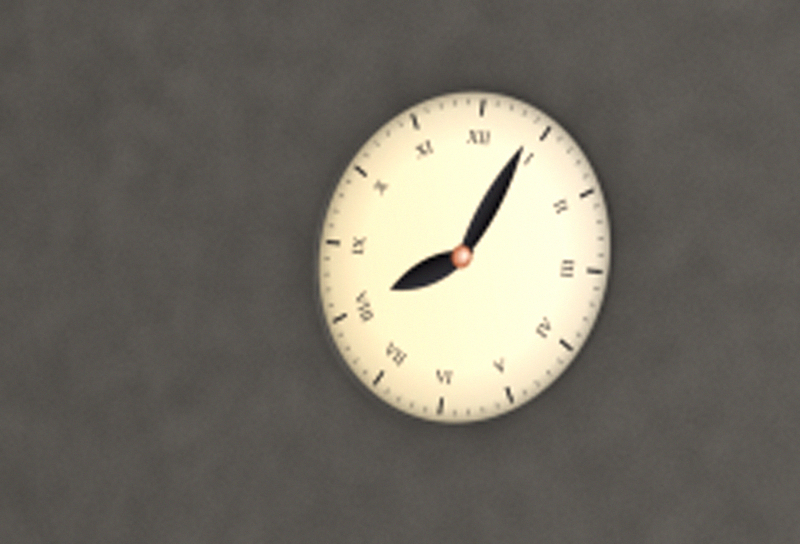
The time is 8:04
